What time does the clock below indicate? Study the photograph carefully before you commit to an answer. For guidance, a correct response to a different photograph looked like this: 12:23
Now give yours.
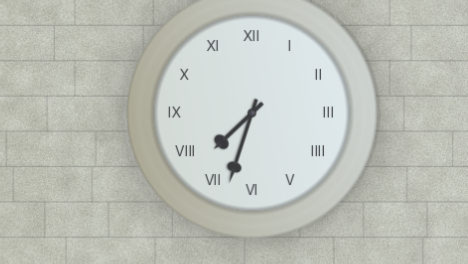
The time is 7:33
